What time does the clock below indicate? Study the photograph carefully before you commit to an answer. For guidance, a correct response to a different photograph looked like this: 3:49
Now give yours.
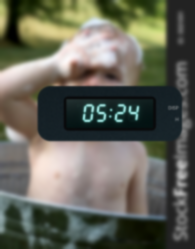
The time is 5:24
